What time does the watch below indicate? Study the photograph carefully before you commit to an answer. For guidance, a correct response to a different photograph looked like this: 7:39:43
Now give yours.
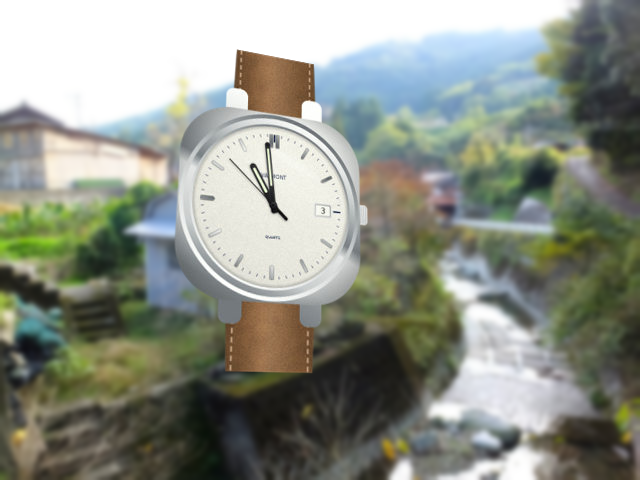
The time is 10:58:52
